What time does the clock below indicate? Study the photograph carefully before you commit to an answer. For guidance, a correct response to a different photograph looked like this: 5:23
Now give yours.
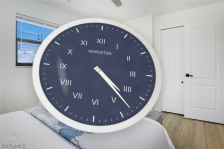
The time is 4:23
